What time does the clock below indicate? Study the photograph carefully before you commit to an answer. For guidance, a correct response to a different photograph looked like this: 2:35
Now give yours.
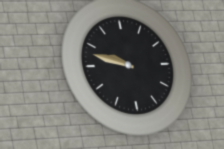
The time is 9:48
